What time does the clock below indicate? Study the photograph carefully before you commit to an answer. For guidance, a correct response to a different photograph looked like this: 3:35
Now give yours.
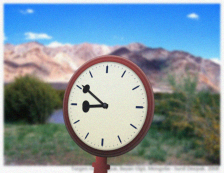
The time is 8:51
